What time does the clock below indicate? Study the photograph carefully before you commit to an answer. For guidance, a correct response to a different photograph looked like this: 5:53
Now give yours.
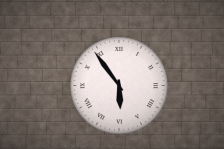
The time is 5:54
